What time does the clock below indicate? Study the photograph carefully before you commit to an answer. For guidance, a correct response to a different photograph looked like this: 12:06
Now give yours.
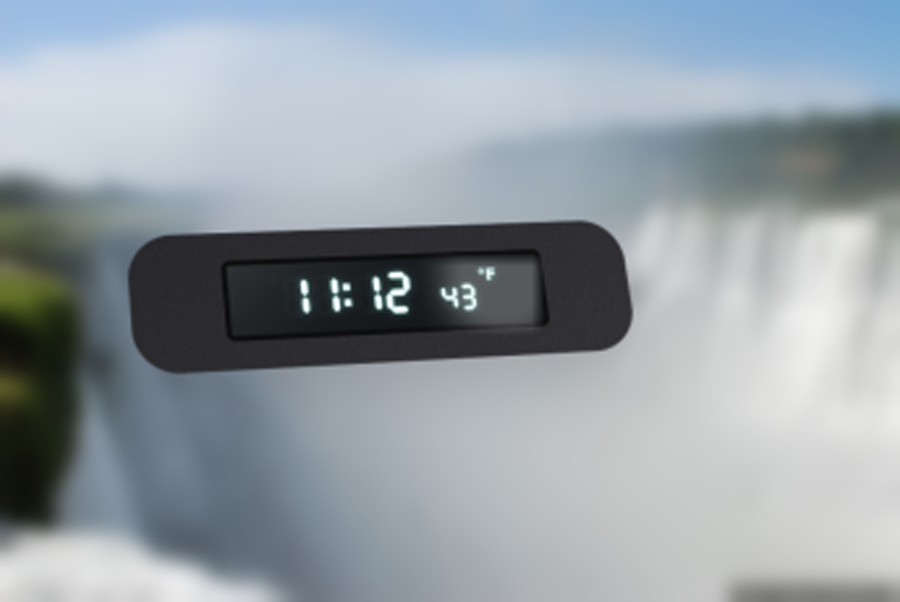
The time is 11:12
